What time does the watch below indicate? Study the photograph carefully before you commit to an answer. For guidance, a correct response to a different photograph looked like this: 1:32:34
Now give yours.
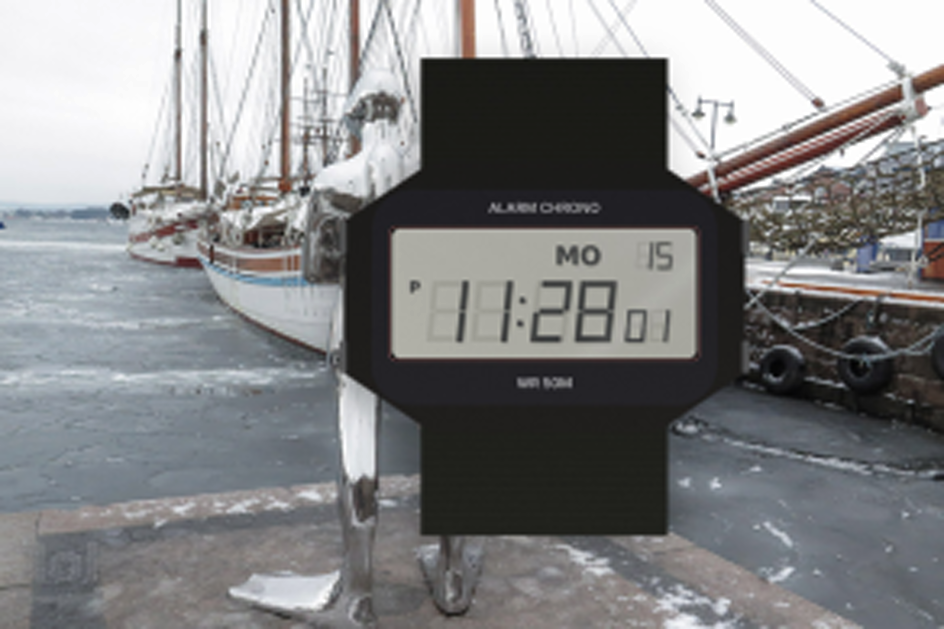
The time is 11:28:01
